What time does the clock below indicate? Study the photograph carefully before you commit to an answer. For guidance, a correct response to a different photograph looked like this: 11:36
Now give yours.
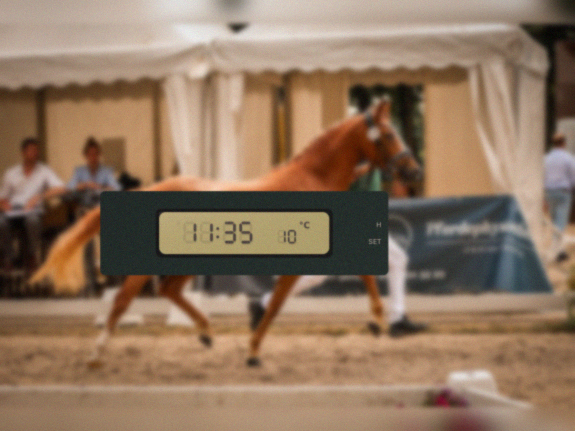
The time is 11:35
